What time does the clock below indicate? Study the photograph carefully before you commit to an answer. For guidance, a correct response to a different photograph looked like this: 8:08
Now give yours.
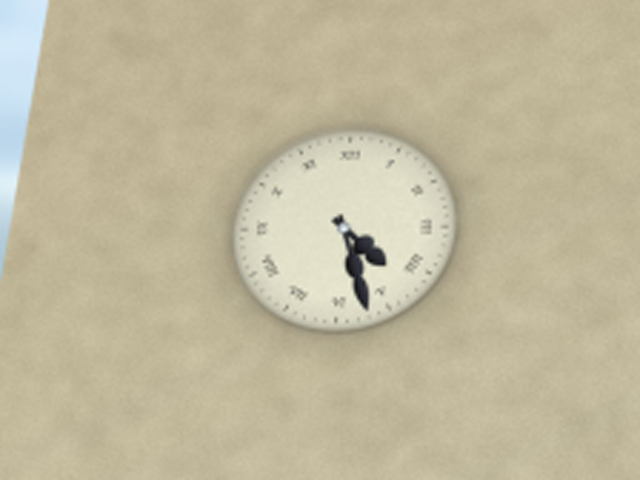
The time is 4:27
